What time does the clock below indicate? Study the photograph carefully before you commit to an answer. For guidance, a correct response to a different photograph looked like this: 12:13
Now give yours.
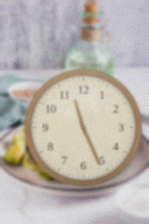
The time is 11:26
